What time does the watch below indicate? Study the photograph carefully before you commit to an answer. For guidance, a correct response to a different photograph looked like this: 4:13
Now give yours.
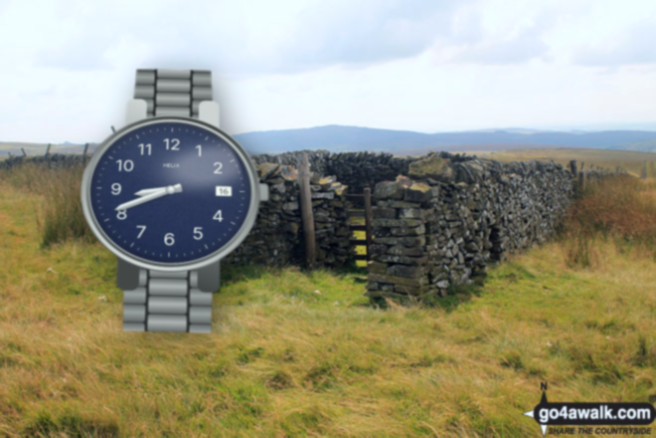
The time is 8:41
